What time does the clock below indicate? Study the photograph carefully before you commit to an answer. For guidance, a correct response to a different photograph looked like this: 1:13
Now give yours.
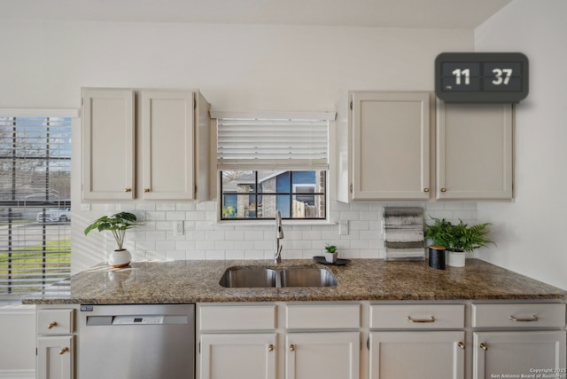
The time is 11:37
